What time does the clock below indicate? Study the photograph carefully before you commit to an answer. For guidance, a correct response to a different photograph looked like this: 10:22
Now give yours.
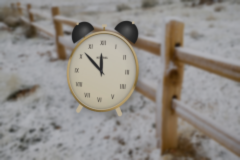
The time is 11:52
